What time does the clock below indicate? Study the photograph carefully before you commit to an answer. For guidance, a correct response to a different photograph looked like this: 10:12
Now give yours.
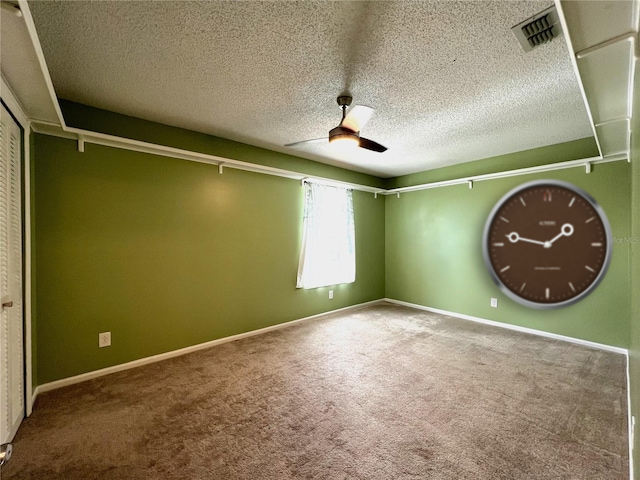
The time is 1:47
